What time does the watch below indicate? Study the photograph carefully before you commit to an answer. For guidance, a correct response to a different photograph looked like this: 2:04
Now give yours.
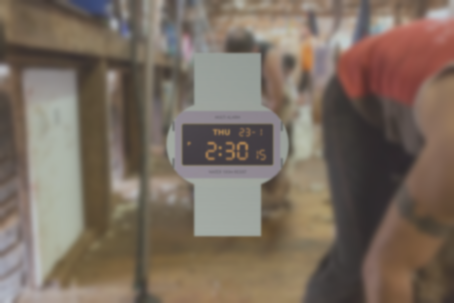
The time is 2:30
